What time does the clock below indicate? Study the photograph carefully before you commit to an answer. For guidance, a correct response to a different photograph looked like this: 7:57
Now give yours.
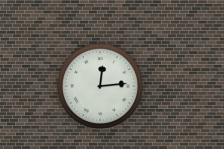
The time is 12:14
